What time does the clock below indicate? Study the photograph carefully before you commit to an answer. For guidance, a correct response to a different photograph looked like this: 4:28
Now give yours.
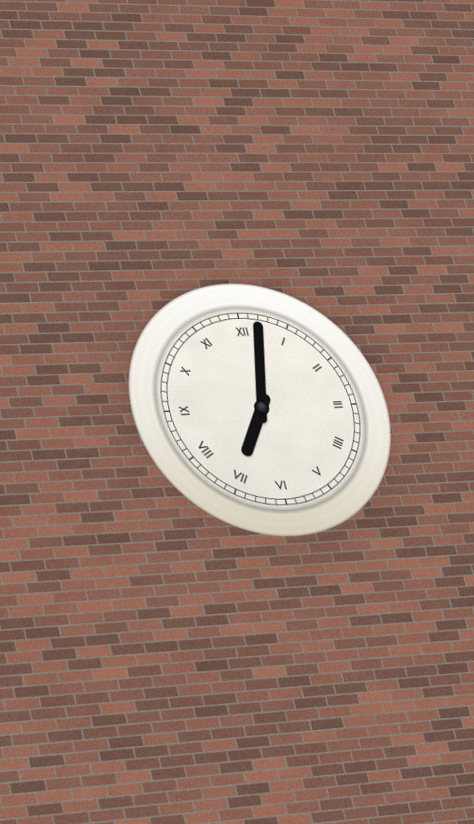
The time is 7:02
